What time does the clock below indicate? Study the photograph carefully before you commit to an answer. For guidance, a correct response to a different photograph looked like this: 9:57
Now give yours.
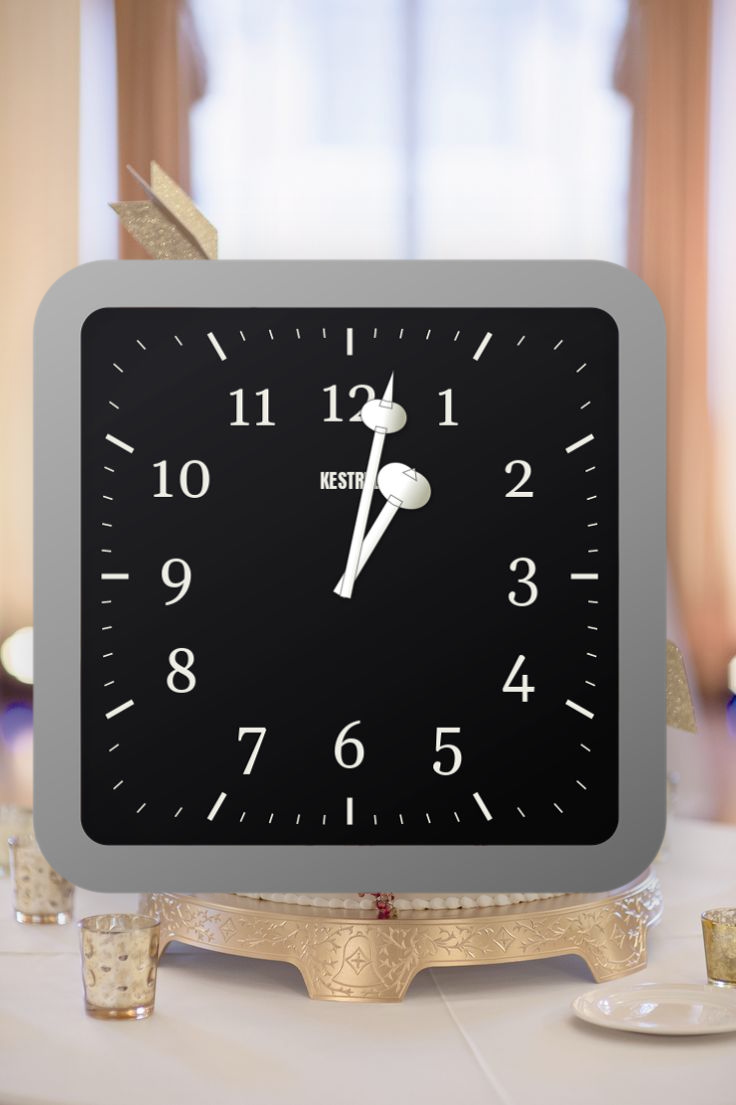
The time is 1:02
